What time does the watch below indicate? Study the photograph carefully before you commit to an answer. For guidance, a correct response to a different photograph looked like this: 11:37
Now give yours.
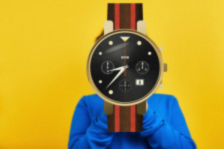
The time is 8:37
